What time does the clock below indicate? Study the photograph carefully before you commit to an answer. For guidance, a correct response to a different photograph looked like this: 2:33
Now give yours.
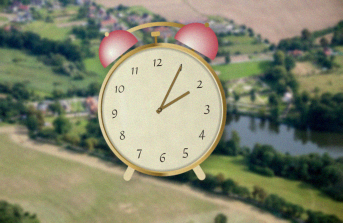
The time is 2:05
